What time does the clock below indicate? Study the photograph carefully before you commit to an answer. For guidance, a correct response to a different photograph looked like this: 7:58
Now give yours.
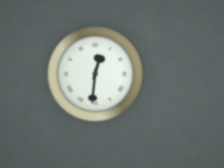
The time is 12:31
